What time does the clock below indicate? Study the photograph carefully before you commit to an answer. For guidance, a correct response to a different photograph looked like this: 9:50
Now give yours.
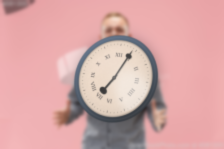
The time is 7:04
